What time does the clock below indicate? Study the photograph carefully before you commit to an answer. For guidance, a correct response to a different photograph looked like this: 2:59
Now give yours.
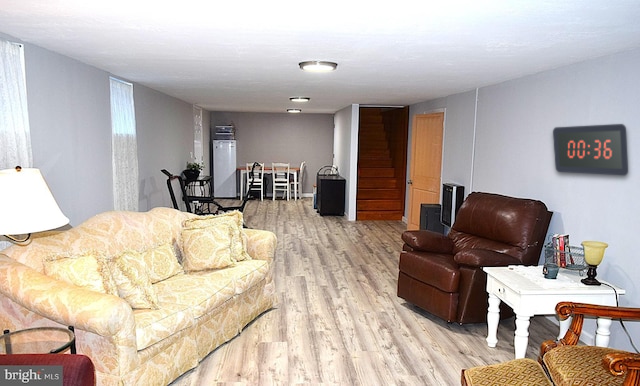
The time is 0:36
